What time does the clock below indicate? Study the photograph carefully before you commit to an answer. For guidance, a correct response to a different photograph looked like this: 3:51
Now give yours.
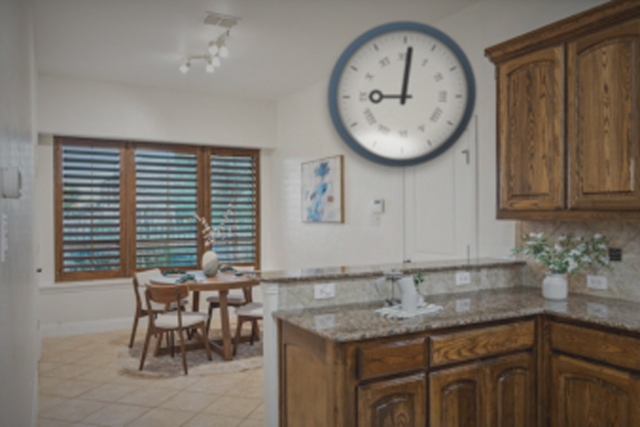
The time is 9:01
